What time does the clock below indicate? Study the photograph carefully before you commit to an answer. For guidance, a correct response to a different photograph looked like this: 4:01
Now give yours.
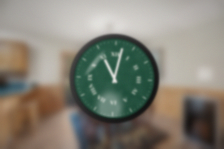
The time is 11:02
